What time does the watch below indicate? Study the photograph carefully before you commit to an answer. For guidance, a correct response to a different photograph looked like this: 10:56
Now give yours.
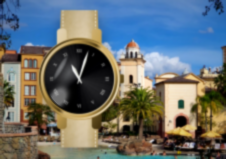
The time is 11:03
